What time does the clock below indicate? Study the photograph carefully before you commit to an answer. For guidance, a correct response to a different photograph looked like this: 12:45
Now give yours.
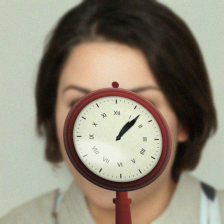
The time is 1:07
